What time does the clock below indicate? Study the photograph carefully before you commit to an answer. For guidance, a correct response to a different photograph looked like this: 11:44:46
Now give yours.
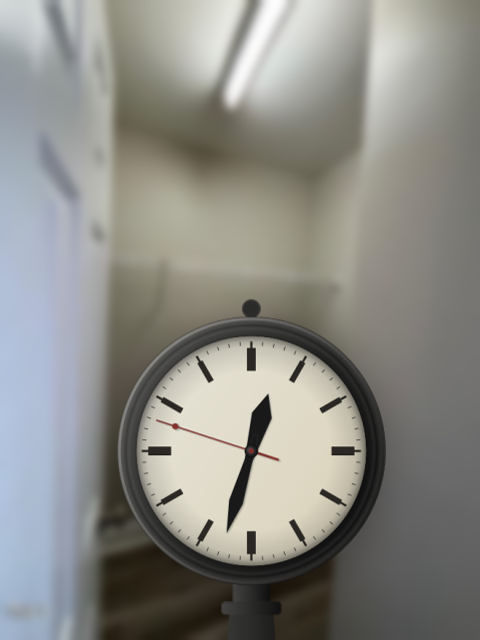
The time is 12:32:48
